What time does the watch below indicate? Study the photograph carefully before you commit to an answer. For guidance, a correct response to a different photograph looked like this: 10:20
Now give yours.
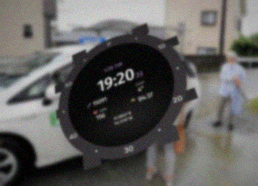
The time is 19:20
